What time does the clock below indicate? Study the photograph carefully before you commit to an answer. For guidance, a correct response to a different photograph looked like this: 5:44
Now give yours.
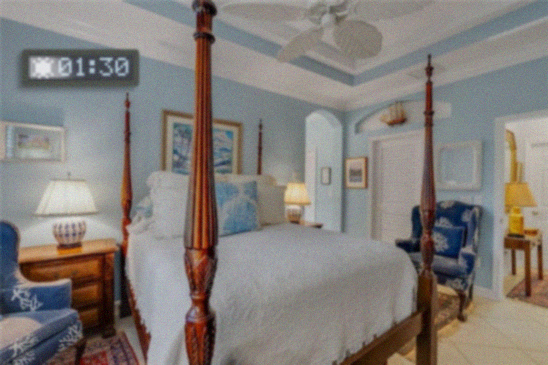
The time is 1:30
